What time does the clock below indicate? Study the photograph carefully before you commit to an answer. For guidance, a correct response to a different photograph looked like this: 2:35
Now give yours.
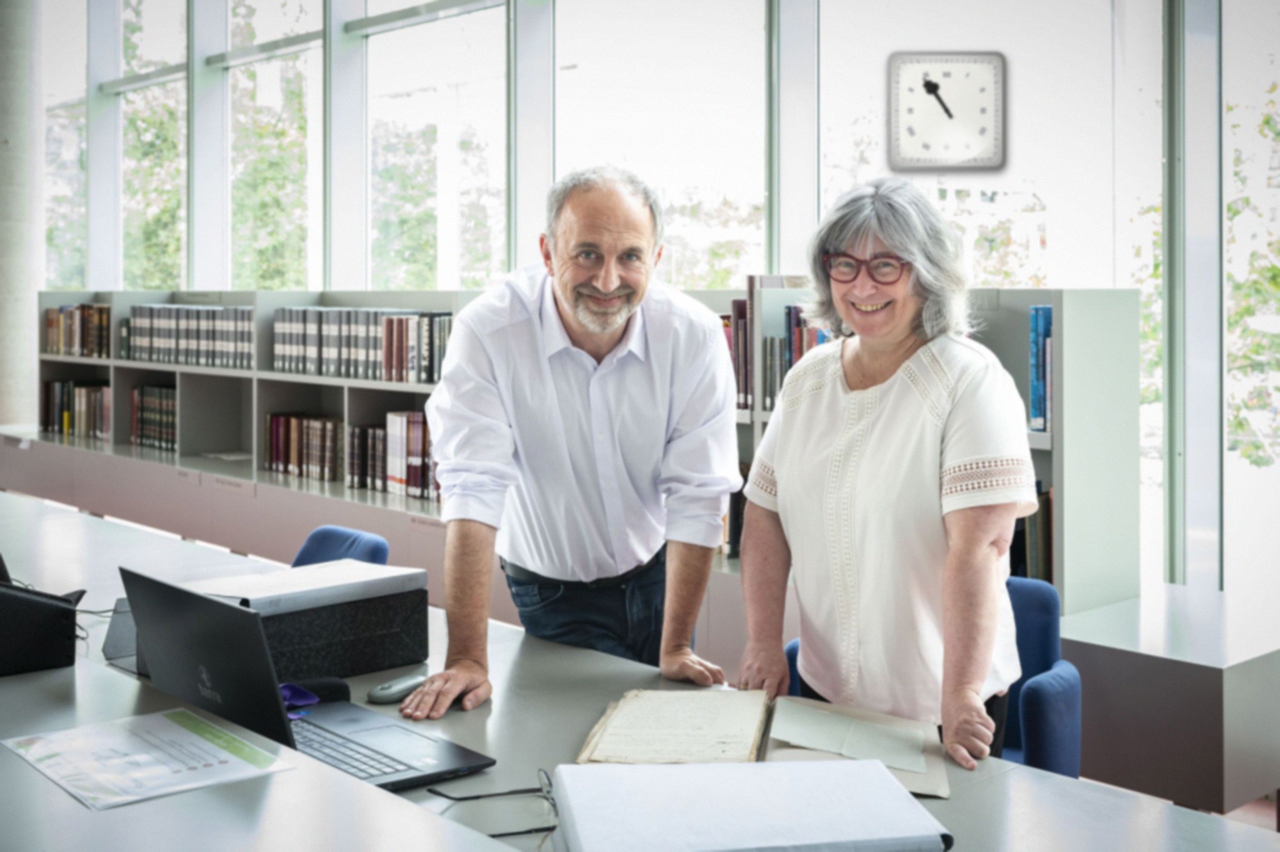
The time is 10:54
